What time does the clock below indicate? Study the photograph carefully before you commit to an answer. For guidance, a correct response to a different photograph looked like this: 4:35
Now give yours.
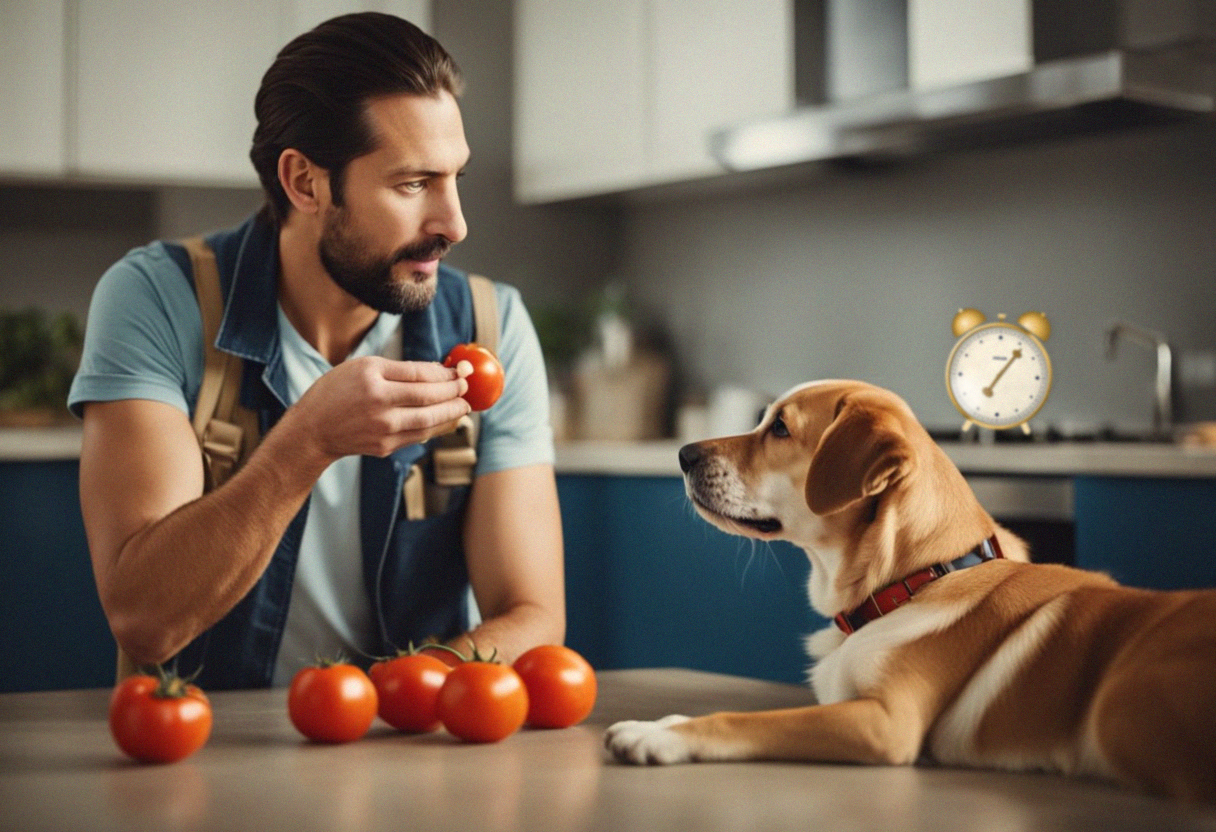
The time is 7:06
